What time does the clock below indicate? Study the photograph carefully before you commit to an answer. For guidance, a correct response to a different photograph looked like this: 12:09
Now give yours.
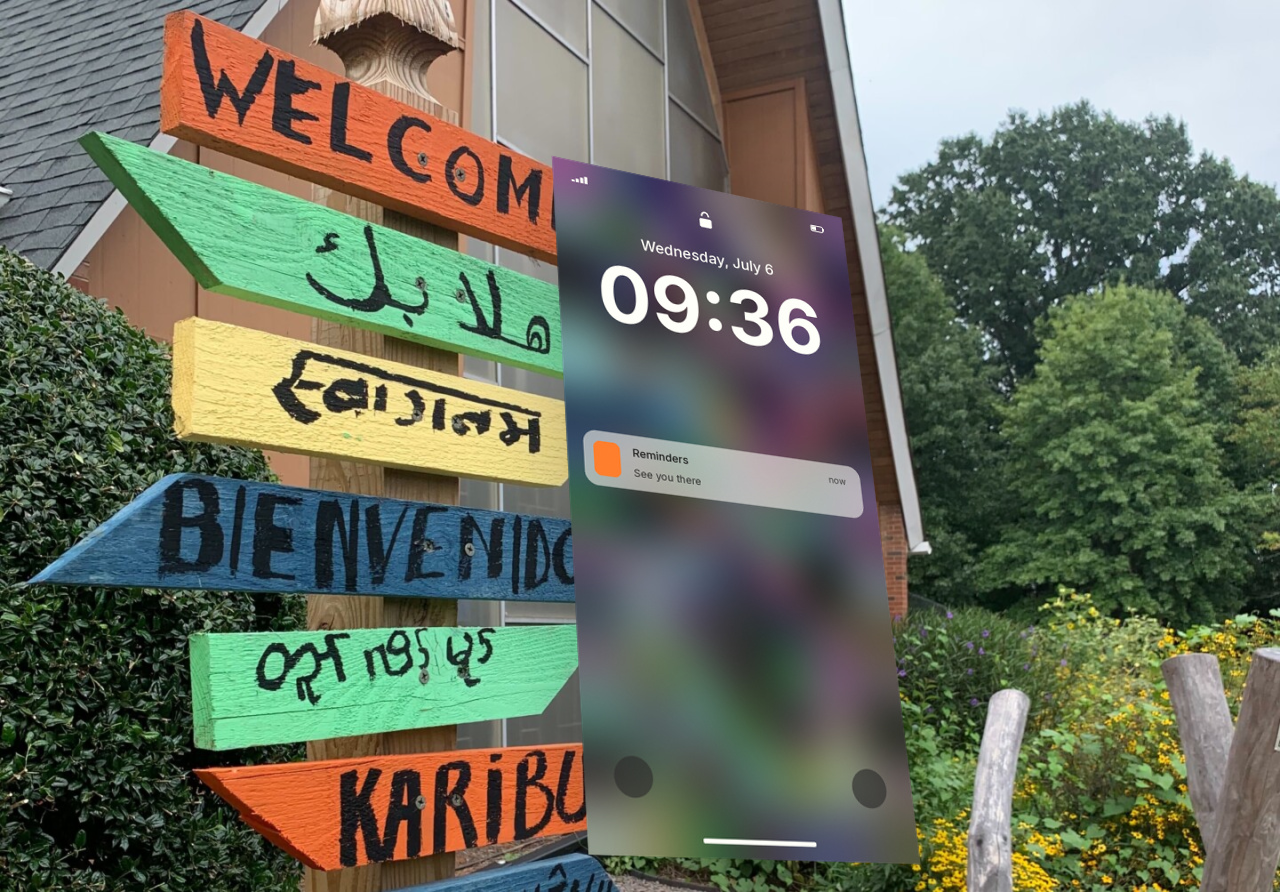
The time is 9:36
